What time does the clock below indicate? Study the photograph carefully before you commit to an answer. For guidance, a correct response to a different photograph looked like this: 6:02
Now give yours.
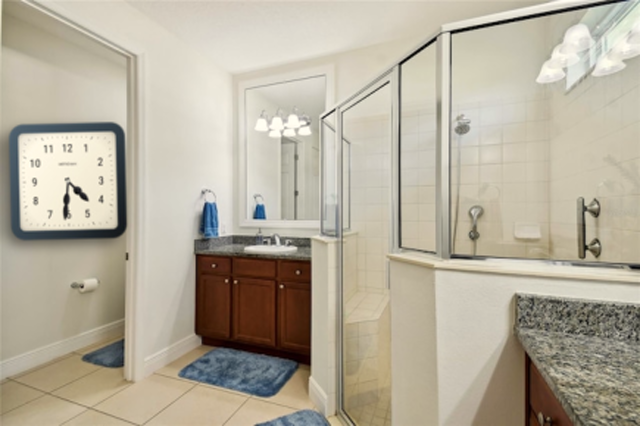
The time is 4:31
